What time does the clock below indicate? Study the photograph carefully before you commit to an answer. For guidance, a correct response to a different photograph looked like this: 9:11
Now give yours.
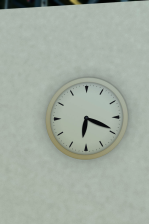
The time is 6:19
